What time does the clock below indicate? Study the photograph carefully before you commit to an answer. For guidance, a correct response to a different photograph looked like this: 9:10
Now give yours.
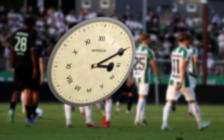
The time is 3:10
